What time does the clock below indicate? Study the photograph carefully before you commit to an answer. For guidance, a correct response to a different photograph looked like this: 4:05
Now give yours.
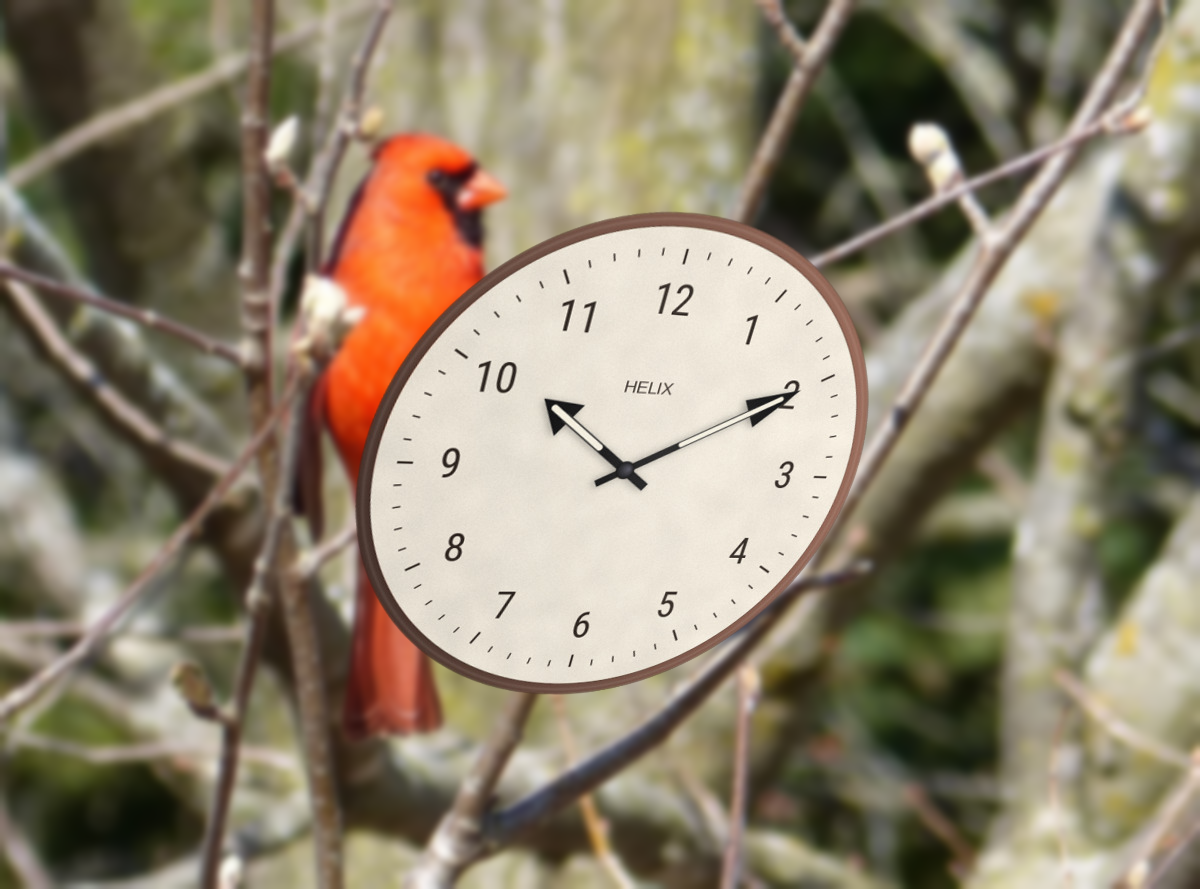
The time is 10:10
